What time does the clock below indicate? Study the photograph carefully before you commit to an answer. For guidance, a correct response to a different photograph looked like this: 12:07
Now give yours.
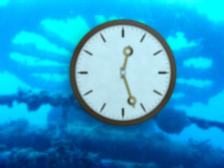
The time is 12:27
